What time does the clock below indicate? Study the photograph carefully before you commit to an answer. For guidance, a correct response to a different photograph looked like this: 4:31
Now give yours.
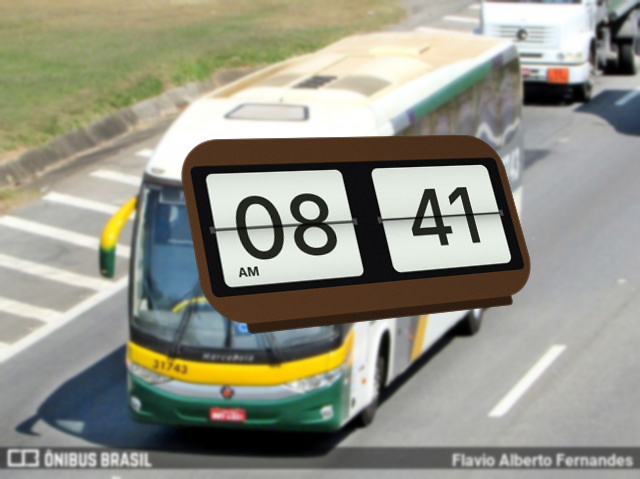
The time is 8:41
